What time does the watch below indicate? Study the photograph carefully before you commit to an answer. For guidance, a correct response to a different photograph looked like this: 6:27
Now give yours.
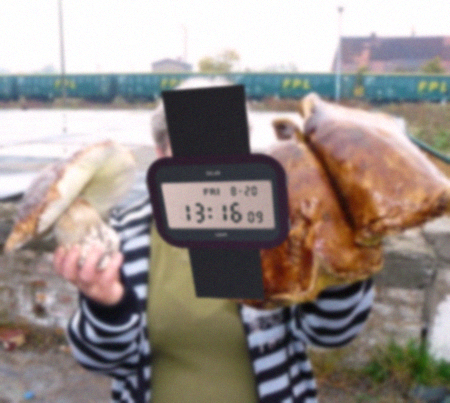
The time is 13:16
